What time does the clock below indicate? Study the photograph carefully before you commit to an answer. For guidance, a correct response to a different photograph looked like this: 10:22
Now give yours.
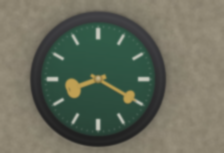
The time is 8:20
